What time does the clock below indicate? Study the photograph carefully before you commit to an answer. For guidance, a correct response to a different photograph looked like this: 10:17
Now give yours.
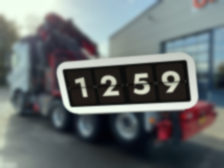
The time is 12:59
